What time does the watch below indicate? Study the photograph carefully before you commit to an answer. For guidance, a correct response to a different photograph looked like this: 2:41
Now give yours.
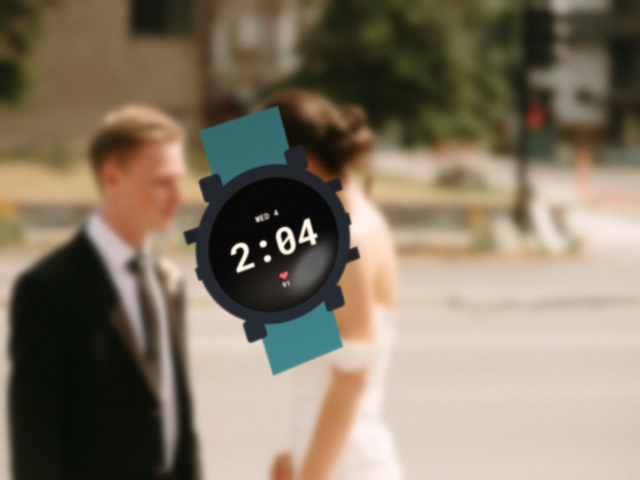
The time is 2:04
